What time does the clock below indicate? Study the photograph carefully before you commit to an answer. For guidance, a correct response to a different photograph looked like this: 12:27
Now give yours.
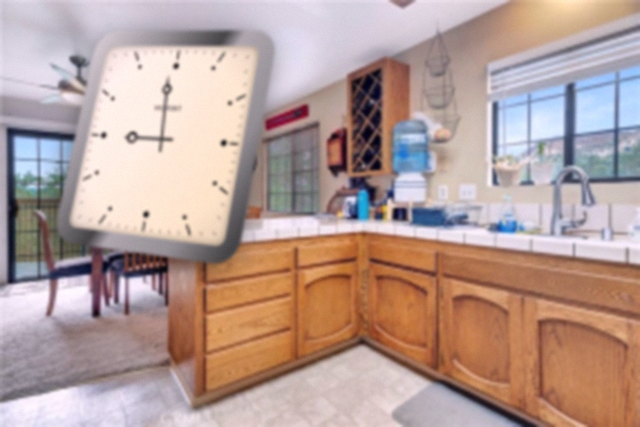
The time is 8:59
